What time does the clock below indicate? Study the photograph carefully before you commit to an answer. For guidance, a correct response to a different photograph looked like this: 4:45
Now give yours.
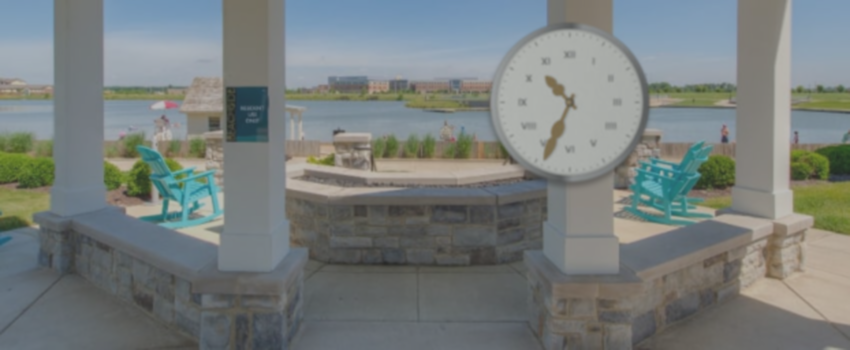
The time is 10:34
